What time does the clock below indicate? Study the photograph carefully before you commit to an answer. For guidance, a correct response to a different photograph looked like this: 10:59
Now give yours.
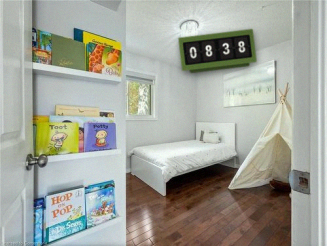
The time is 8:38
